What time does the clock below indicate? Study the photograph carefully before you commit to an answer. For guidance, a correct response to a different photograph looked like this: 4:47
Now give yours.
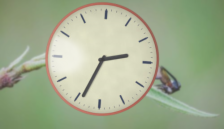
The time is 2:34
